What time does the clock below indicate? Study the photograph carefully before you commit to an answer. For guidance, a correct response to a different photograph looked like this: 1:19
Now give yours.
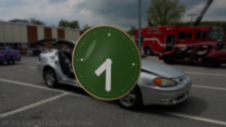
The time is 7:30
